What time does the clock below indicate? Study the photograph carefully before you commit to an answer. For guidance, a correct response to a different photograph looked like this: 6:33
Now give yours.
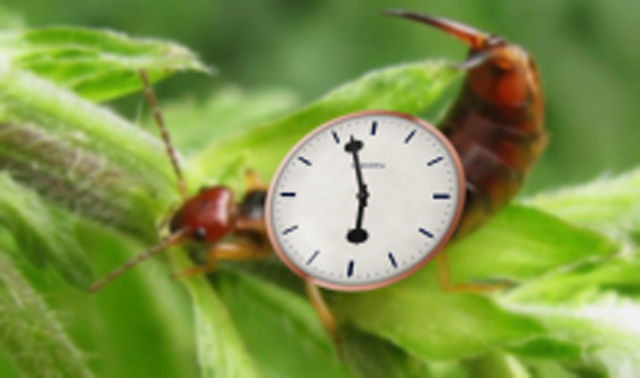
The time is 5:57
